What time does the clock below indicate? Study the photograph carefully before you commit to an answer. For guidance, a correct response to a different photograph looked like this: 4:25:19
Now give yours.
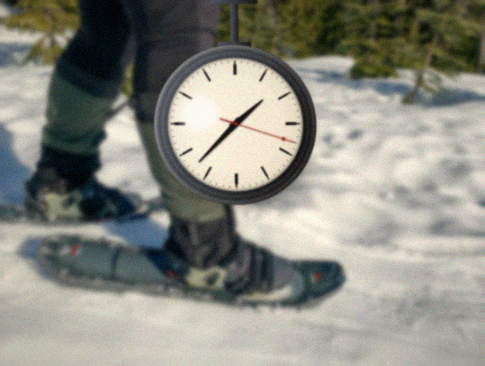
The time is 1:37:18
